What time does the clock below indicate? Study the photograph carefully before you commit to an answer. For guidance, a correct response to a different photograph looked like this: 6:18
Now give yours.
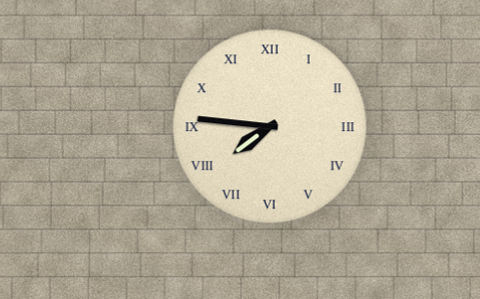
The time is 7:46
